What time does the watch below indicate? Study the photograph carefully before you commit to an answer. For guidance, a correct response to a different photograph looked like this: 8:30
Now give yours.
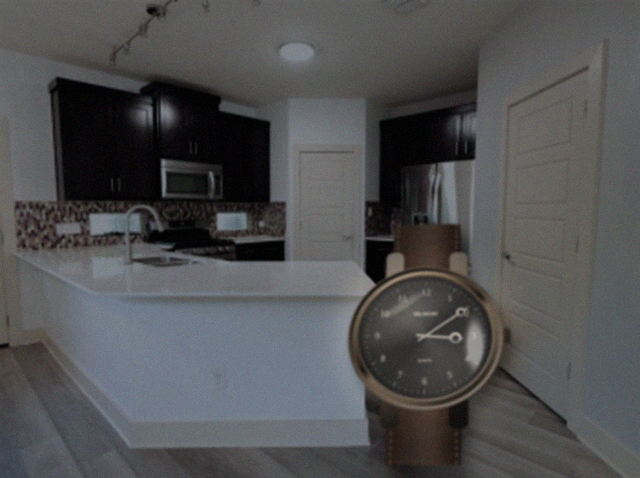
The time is 3:09
